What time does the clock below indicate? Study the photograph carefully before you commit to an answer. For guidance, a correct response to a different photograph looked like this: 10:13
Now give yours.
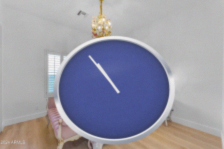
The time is 10:54
